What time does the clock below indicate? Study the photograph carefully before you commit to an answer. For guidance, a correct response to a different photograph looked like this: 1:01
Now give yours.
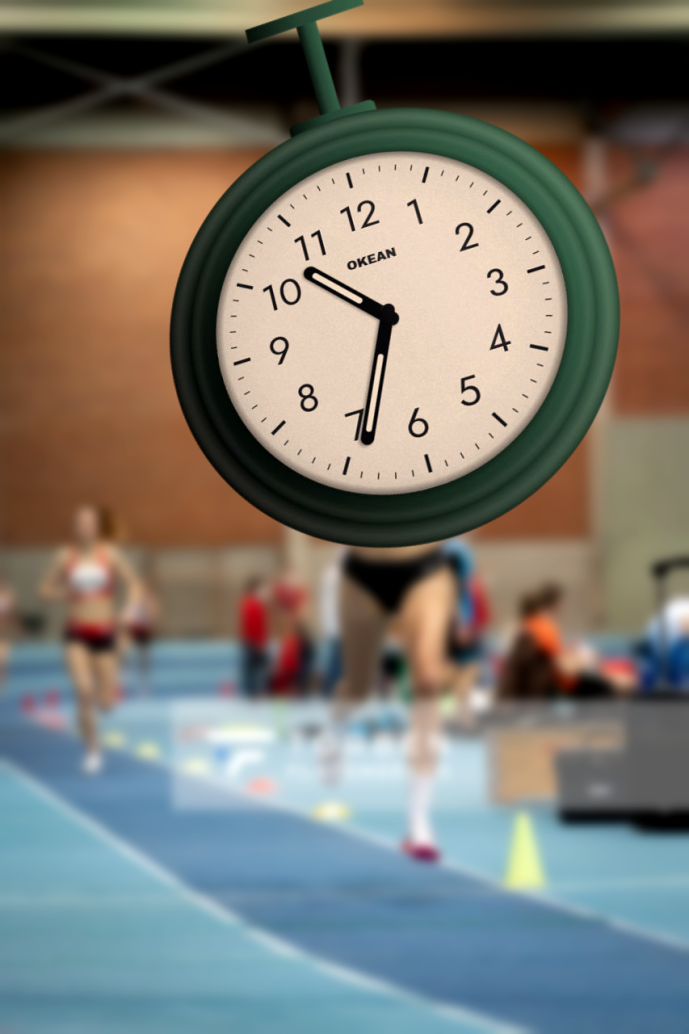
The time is 10:34
